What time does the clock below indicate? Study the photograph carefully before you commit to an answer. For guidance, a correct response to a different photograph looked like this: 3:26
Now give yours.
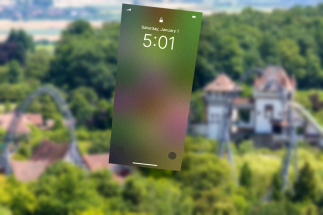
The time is 5:01
